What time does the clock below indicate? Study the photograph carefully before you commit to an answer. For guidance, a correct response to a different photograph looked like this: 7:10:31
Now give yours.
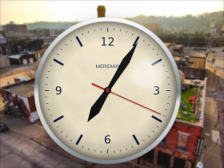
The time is 7:05:19
